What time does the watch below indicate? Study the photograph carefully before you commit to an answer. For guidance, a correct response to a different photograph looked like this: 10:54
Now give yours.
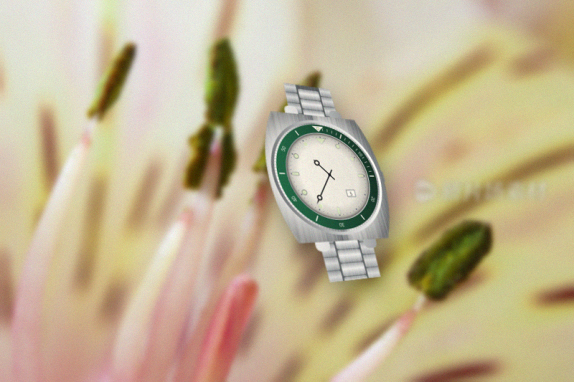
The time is 10:36
